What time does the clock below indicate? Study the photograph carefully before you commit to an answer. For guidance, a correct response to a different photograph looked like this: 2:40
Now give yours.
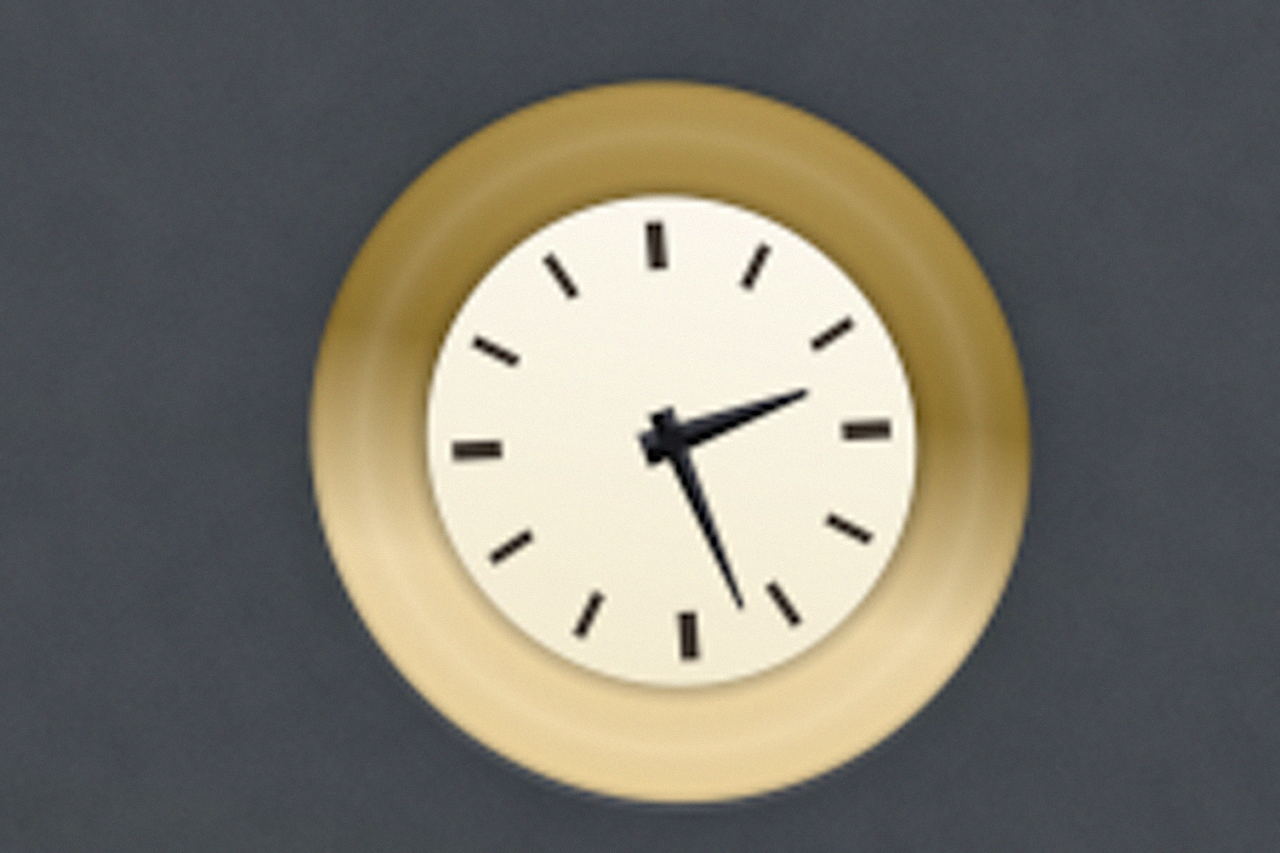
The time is 2:27
